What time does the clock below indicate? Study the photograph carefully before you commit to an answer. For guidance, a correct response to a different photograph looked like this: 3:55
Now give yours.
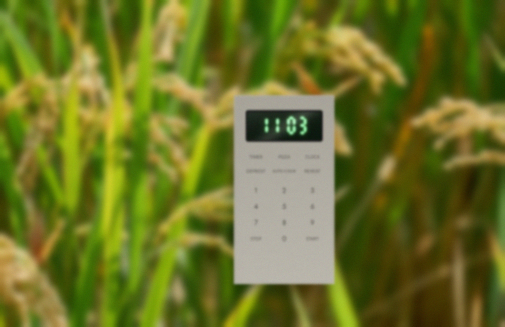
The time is 11:03
